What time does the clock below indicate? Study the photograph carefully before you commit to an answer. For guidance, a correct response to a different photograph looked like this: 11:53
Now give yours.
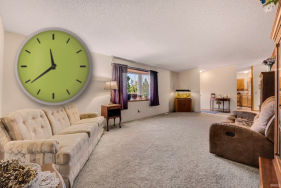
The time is 11:39
